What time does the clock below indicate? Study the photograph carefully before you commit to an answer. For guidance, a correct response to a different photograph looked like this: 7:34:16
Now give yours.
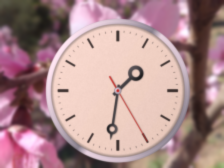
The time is 1:31:25
